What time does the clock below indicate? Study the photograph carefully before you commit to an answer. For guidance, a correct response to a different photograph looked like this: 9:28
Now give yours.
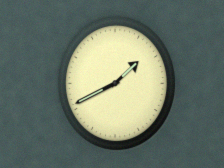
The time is 1:41
